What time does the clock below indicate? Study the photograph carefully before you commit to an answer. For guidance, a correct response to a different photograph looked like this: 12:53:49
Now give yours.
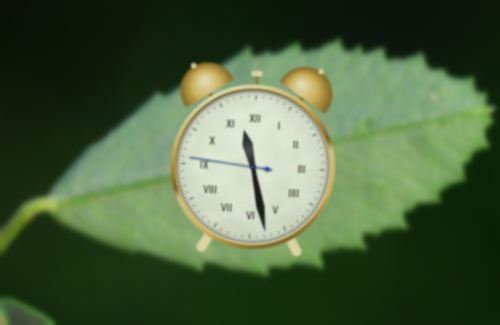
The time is 11:27:46
